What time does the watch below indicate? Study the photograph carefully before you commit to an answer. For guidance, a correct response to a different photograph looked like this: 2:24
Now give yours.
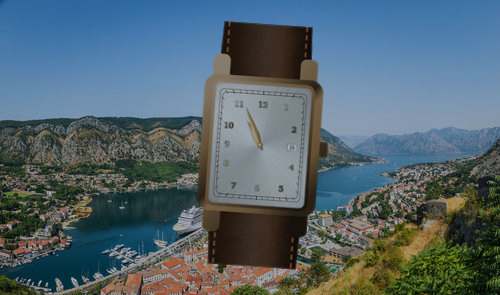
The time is 10:56
